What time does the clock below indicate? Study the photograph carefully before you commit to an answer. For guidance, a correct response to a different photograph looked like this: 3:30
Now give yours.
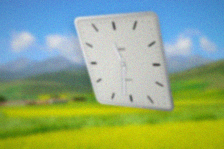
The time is 11:32
